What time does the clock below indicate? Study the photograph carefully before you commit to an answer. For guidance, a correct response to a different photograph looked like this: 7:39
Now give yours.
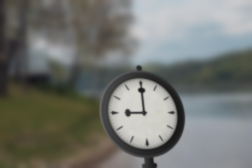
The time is 9:00
